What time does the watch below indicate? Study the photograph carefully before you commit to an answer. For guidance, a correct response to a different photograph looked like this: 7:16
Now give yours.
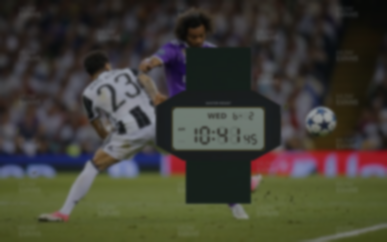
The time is 10:41
